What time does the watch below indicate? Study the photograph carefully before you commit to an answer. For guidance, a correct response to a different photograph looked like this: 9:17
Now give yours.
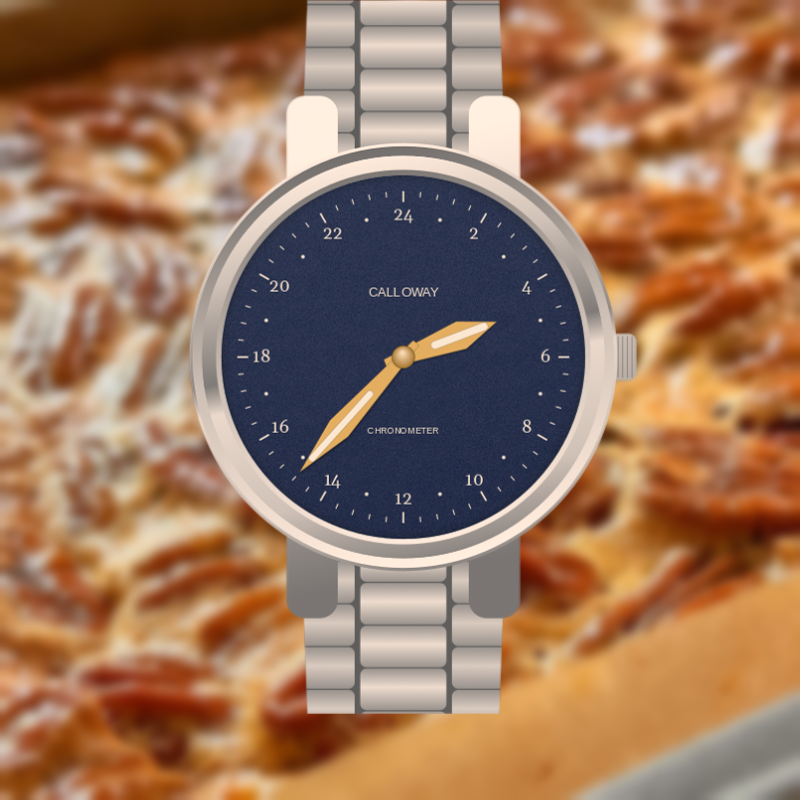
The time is 4:37
